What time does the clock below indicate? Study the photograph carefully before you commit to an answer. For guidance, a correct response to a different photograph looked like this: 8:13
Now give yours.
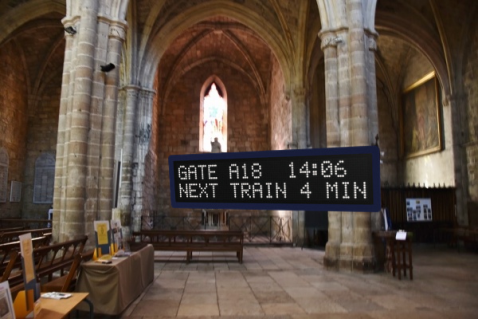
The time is 14:06
